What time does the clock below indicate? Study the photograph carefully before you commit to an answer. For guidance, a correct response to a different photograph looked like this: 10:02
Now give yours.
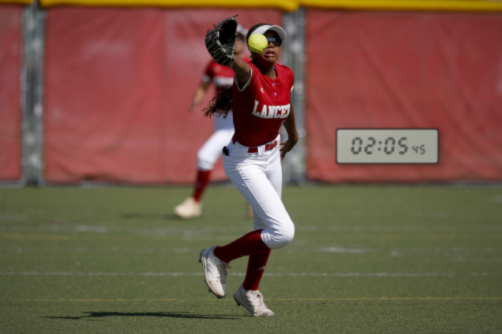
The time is 2:05
